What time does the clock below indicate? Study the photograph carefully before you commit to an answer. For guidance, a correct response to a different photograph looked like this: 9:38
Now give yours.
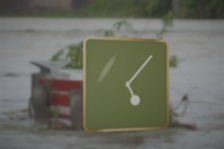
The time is 5:07
